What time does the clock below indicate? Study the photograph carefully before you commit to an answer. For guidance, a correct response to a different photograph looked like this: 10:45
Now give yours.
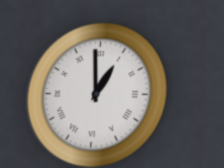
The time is 12:59
